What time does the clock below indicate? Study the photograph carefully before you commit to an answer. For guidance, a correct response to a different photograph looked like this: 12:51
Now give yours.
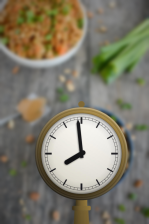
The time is 7:59
